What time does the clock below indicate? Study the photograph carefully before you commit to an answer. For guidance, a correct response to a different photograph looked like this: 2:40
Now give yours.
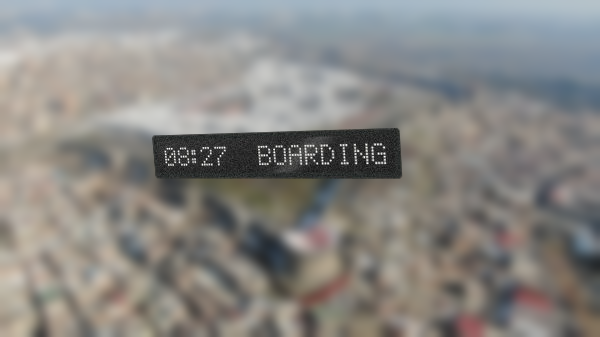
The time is 8:27
